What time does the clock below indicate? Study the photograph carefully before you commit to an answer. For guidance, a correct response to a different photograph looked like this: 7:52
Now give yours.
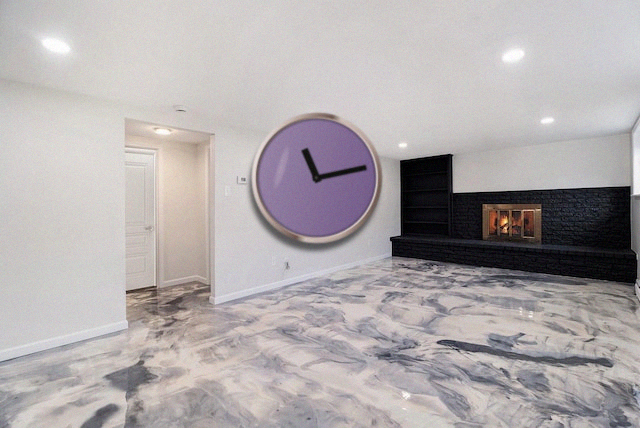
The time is 11:13
